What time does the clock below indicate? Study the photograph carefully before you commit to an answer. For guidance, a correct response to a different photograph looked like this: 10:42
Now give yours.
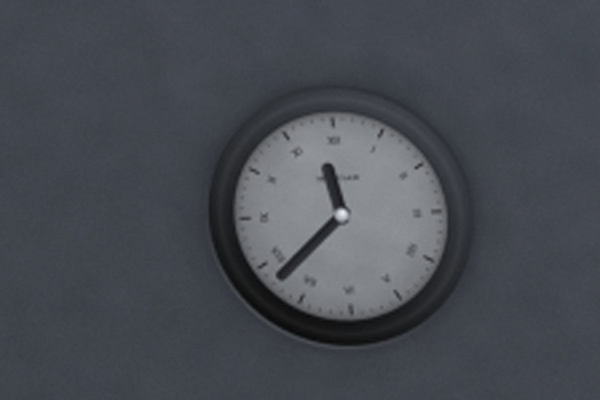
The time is 11:38
